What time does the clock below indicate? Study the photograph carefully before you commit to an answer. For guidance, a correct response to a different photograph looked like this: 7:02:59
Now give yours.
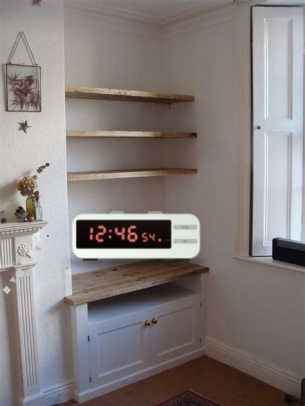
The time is 12:46:54
